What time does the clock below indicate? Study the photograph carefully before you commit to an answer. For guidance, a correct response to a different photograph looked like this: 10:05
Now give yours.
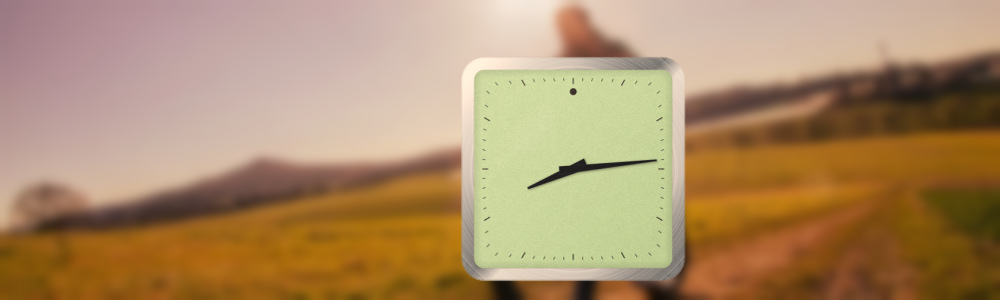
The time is 8:14
